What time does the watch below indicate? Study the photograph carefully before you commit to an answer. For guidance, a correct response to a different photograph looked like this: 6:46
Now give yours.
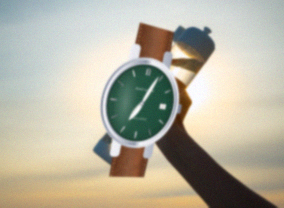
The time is 7:04
